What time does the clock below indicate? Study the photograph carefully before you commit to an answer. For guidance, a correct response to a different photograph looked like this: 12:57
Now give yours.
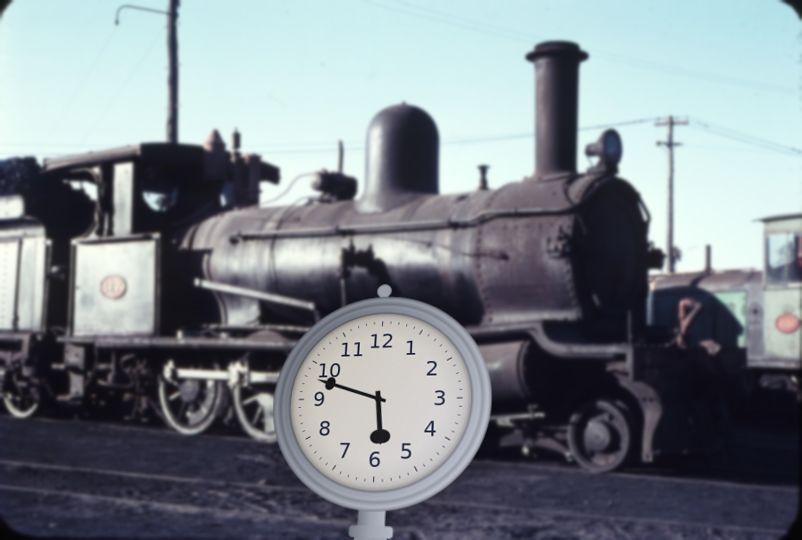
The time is 5:48
